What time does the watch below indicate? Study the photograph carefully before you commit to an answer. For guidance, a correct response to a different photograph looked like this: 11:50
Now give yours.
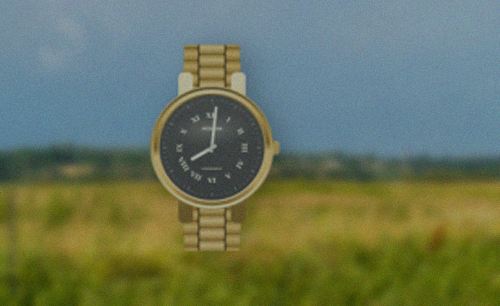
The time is 8:01
